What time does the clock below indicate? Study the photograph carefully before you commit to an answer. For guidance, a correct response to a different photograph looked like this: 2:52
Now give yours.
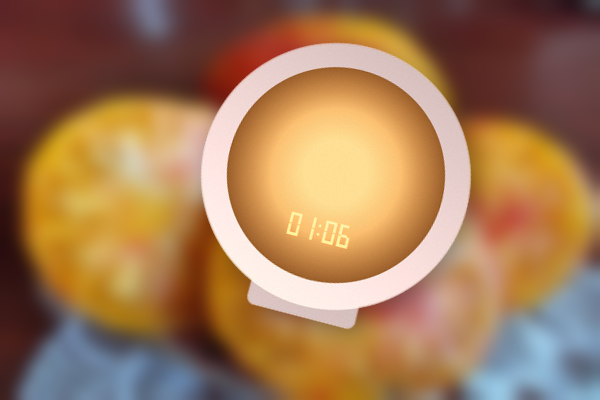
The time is 1:06
